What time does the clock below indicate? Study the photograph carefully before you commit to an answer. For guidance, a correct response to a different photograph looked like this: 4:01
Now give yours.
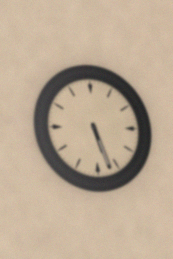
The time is 5:27
